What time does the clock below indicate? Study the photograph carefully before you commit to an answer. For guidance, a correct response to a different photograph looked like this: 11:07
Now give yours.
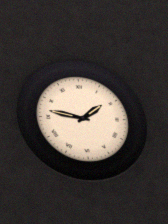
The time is 1:47
